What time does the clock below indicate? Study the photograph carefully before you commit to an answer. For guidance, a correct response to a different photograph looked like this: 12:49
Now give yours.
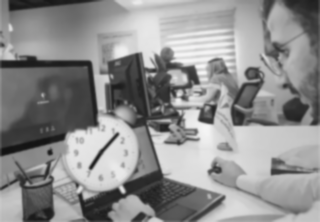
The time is 7:07
